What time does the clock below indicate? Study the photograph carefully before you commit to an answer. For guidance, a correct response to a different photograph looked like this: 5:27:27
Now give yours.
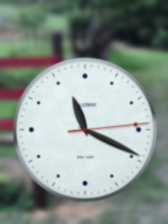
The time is 11:19:14
